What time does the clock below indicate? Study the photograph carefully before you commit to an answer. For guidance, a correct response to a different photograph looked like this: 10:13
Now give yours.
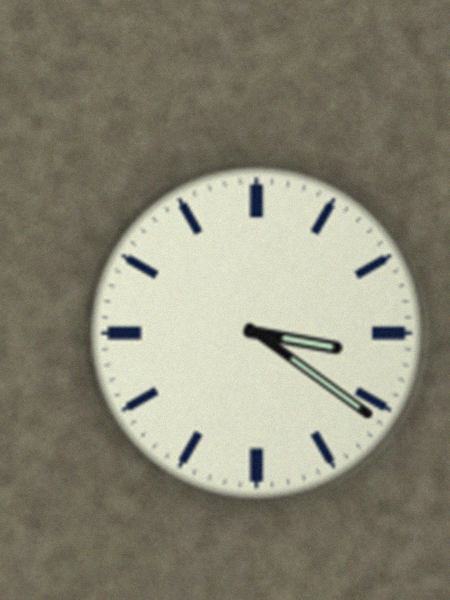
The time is 3:21
